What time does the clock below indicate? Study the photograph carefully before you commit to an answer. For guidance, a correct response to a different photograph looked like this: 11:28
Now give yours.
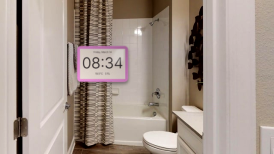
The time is 8:34
